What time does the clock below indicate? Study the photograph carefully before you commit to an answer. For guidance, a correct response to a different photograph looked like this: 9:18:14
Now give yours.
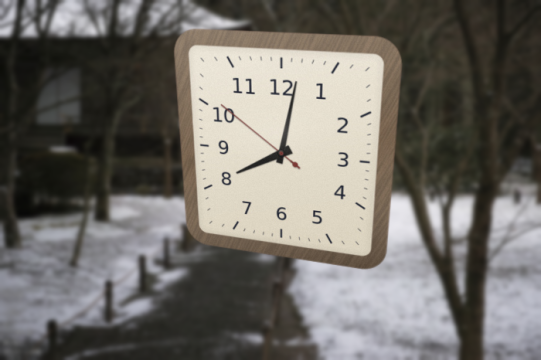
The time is 8:01:51
